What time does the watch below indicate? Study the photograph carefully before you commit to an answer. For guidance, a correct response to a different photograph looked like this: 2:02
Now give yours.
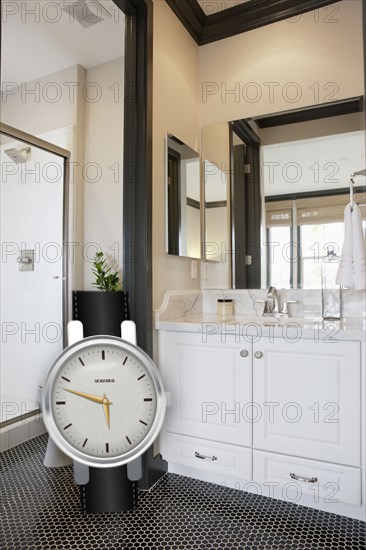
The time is 5:48
